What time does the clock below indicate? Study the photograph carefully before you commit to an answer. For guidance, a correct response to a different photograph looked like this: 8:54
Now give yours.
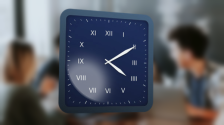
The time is 4:10
